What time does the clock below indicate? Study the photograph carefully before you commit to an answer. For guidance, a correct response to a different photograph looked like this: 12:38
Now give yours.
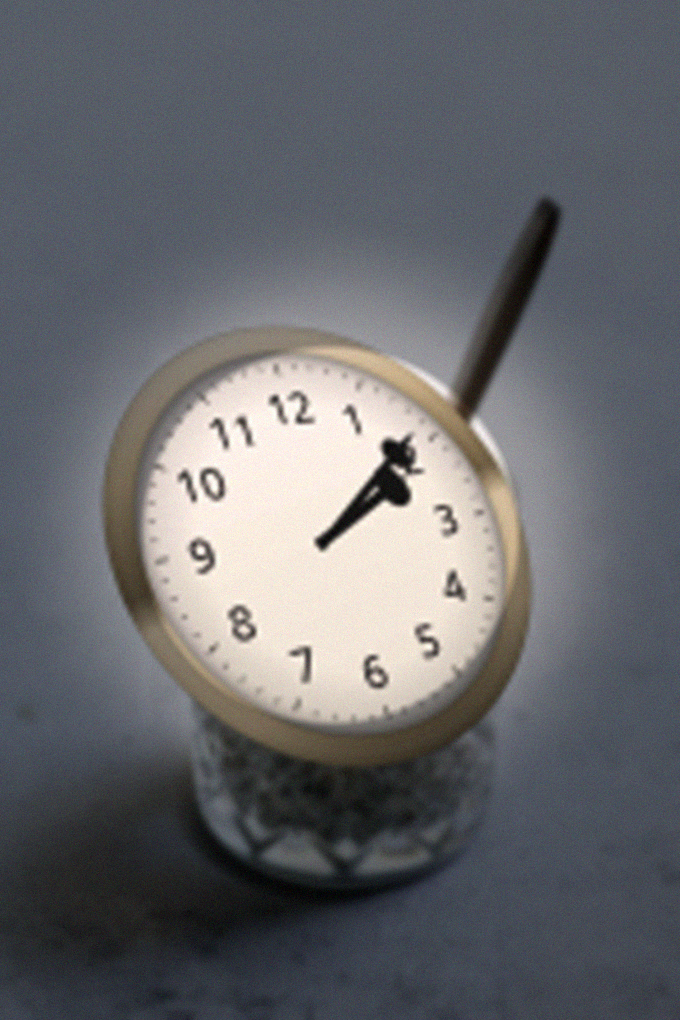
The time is 2:09
